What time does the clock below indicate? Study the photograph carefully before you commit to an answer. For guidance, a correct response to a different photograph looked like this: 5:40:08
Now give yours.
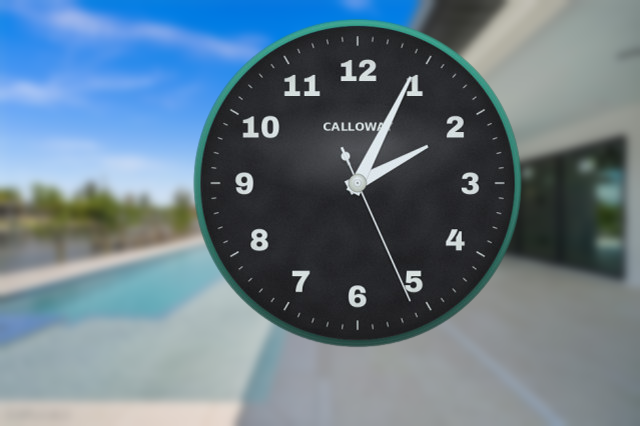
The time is 2:04:26
